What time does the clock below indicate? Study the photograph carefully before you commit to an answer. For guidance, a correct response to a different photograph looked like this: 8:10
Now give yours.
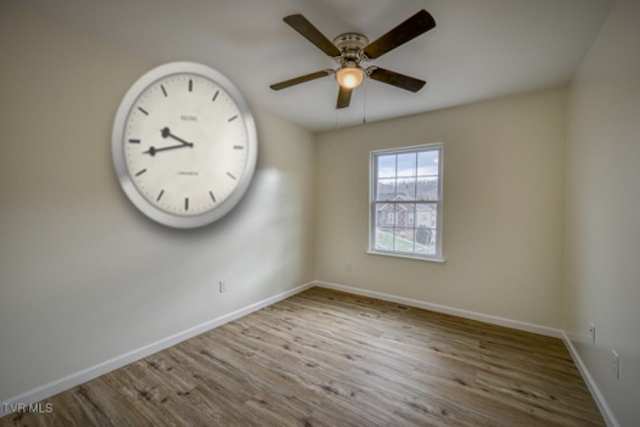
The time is 9:43
